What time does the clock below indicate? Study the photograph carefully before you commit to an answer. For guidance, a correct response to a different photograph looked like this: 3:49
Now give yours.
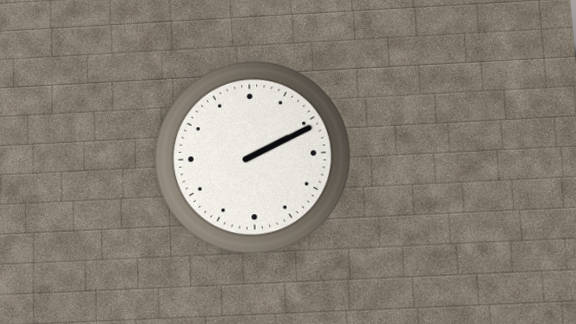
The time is 2:11
